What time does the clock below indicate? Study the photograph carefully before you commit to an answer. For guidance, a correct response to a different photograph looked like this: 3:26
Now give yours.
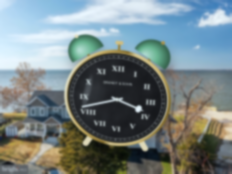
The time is 3:42
